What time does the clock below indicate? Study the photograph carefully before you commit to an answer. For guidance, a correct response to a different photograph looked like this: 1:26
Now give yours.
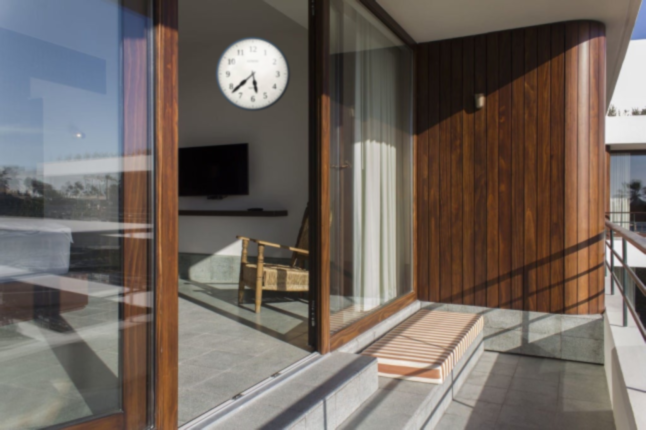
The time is 5:38
